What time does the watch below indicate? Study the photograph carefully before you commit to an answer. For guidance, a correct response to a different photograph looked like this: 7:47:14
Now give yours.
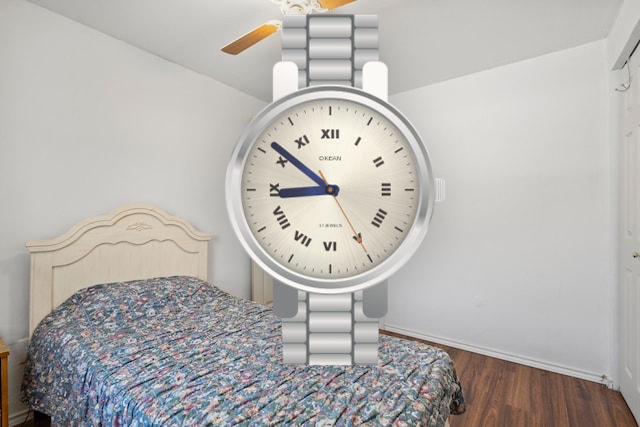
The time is 8:51:25
